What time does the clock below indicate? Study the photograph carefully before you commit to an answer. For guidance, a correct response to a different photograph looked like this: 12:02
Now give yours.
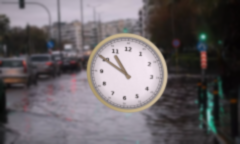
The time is 10:50
